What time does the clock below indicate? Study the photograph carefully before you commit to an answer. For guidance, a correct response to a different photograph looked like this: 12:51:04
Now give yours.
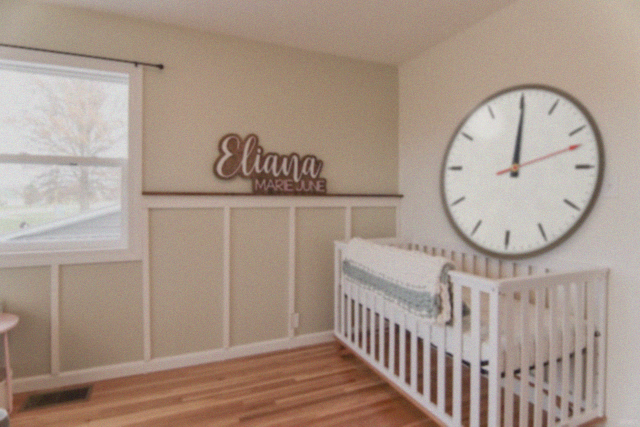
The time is 12:00:12
